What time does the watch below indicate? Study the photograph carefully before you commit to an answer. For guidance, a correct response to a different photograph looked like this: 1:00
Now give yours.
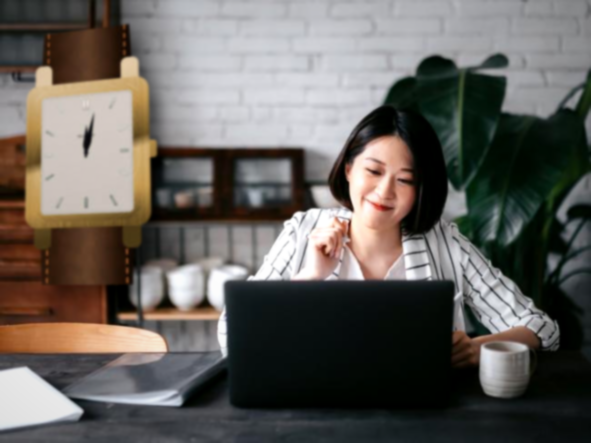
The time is 12:02
